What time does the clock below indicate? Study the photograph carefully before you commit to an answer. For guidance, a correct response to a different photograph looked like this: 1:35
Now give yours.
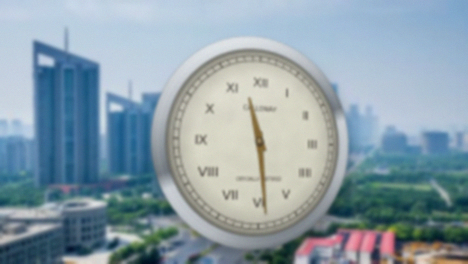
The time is 11:29
